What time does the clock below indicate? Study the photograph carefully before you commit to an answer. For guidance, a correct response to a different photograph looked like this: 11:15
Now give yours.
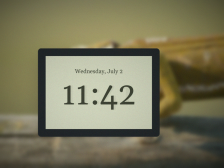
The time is 11:42
